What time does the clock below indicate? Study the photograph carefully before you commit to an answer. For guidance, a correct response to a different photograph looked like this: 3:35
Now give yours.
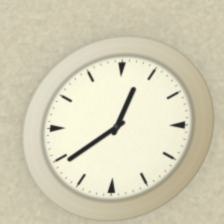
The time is 12:39
